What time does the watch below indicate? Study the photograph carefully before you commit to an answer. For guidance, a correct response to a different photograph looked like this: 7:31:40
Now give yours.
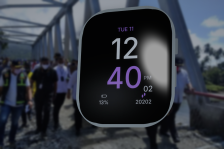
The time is 12:40:02
